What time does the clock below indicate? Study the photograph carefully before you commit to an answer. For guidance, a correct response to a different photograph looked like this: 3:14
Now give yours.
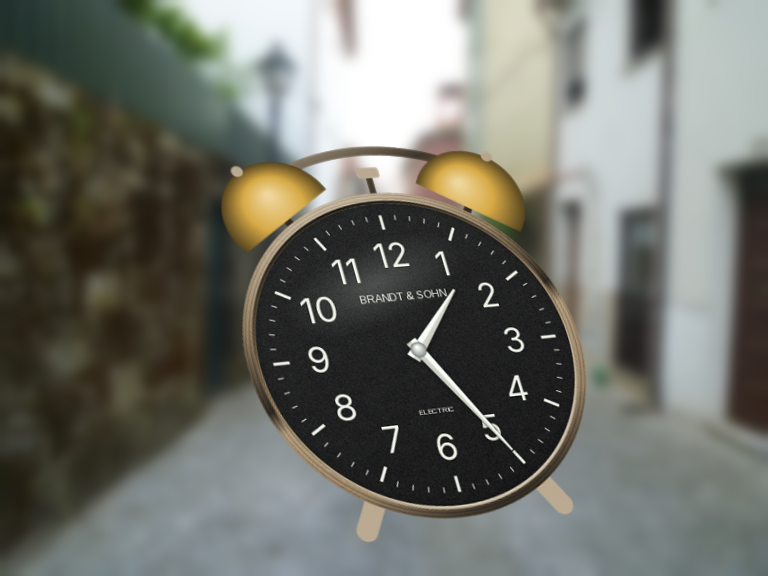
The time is 1:25
